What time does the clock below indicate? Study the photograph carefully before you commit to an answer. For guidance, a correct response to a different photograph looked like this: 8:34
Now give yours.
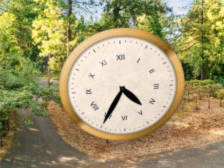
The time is 4:35
